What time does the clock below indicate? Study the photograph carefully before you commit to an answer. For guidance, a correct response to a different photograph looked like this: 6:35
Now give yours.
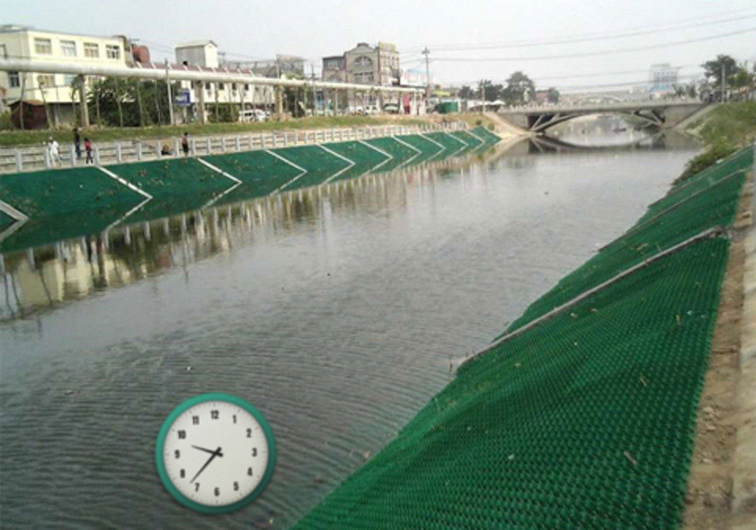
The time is 9:37
